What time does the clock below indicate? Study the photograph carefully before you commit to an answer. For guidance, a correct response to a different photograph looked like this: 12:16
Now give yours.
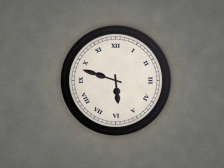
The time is 5:48
